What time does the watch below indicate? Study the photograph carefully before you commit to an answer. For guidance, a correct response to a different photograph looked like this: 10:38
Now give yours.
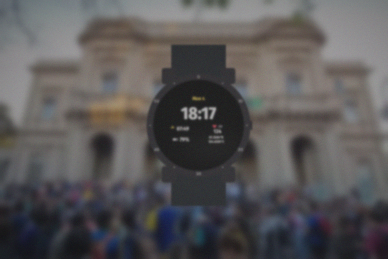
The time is 18:17
